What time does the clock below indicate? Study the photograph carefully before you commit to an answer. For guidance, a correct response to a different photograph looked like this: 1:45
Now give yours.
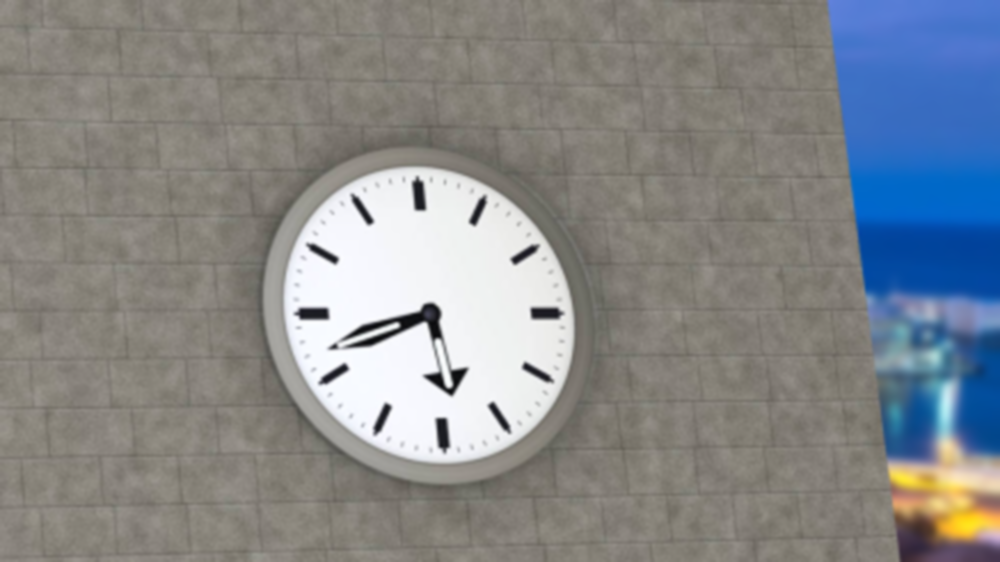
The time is 5:42
